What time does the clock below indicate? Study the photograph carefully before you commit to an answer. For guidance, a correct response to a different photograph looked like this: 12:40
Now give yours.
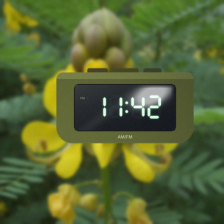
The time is 11:42
